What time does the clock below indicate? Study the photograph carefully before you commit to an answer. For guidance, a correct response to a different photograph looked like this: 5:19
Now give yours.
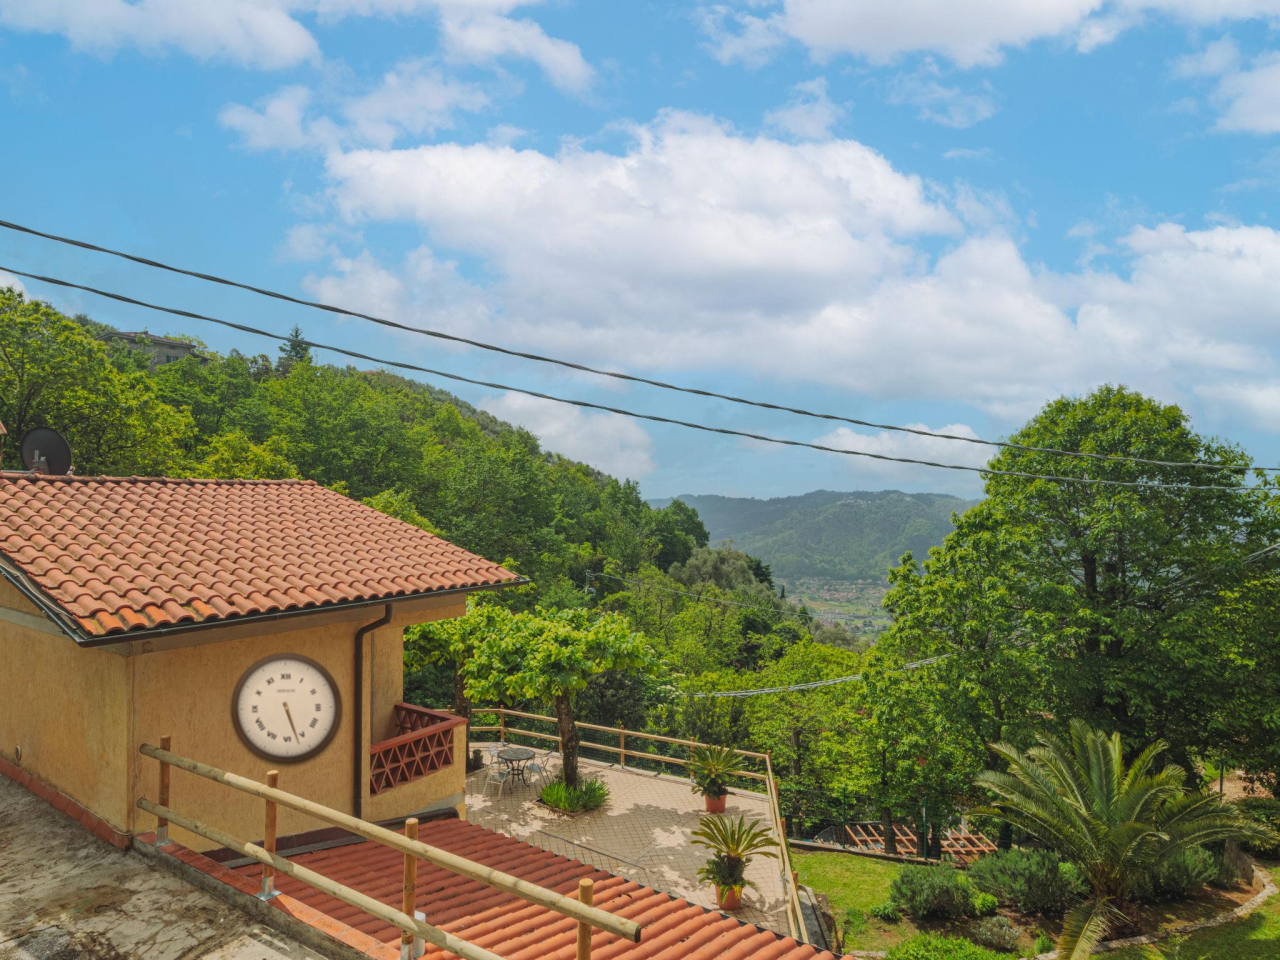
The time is 5:27
